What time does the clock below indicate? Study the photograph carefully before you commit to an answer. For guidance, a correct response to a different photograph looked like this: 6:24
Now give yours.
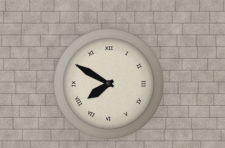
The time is 7:50
